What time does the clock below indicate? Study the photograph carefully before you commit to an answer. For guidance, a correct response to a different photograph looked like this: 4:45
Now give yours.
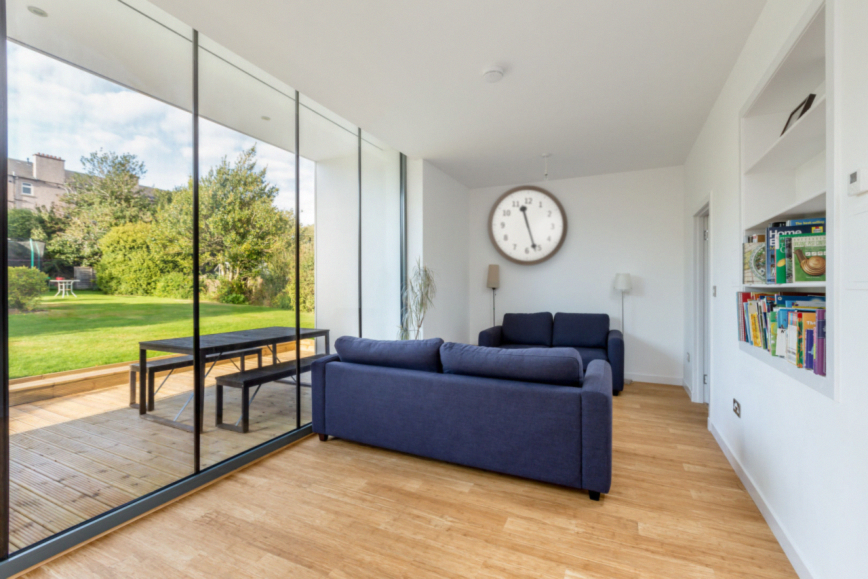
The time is 11:27
